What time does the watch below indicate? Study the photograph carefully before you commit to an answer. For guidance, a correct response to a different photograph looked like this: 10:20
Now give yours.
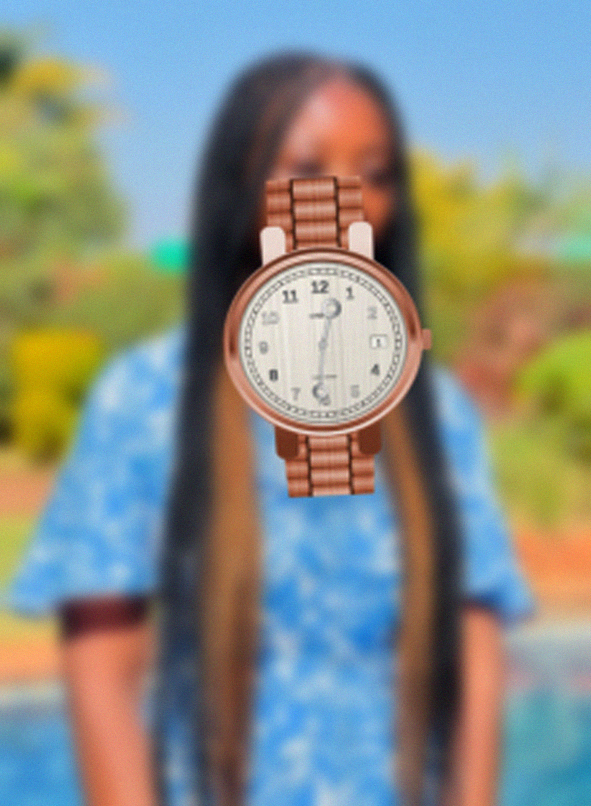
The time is 12:31
